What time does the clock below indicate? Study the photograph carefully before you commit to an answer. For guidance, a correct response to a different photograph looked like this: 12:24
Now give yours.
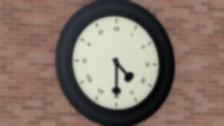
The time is 4:30
